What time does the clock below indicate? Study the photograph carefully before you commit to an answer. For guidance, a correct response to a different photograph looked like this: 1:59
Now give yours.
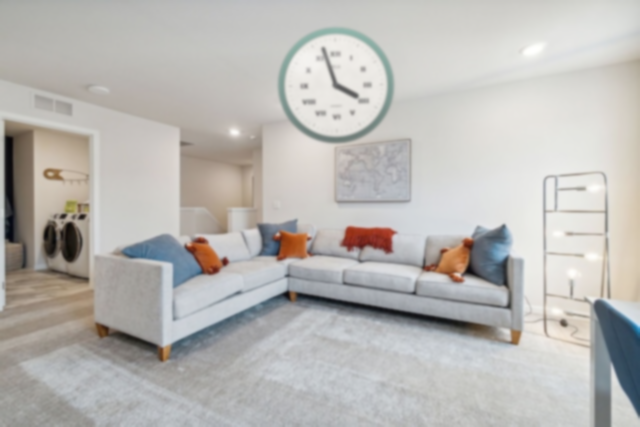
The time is 3:57
